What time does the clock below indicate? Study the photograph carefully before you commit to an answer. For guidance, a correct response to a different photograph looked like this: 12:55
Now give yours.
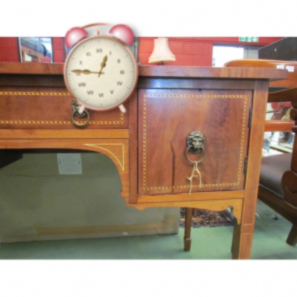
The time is 12:46
